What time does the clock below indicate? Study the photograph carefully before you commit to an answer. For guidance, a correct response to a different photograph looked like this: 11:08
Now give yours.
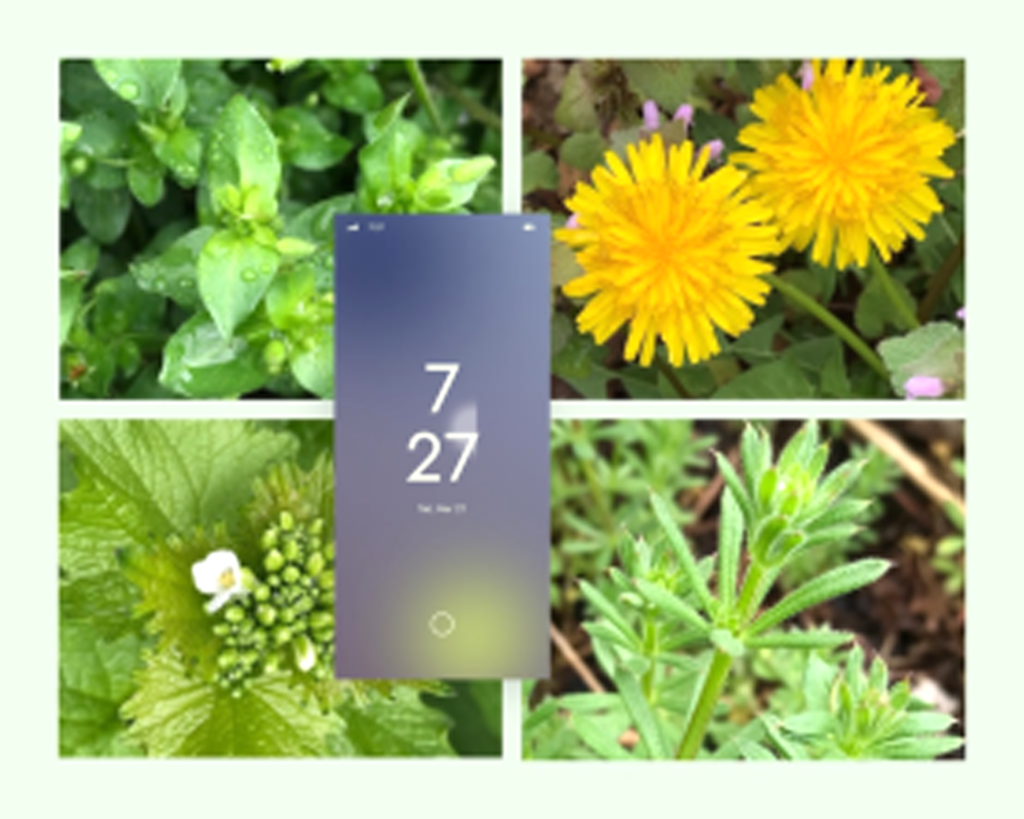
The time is 7:27
